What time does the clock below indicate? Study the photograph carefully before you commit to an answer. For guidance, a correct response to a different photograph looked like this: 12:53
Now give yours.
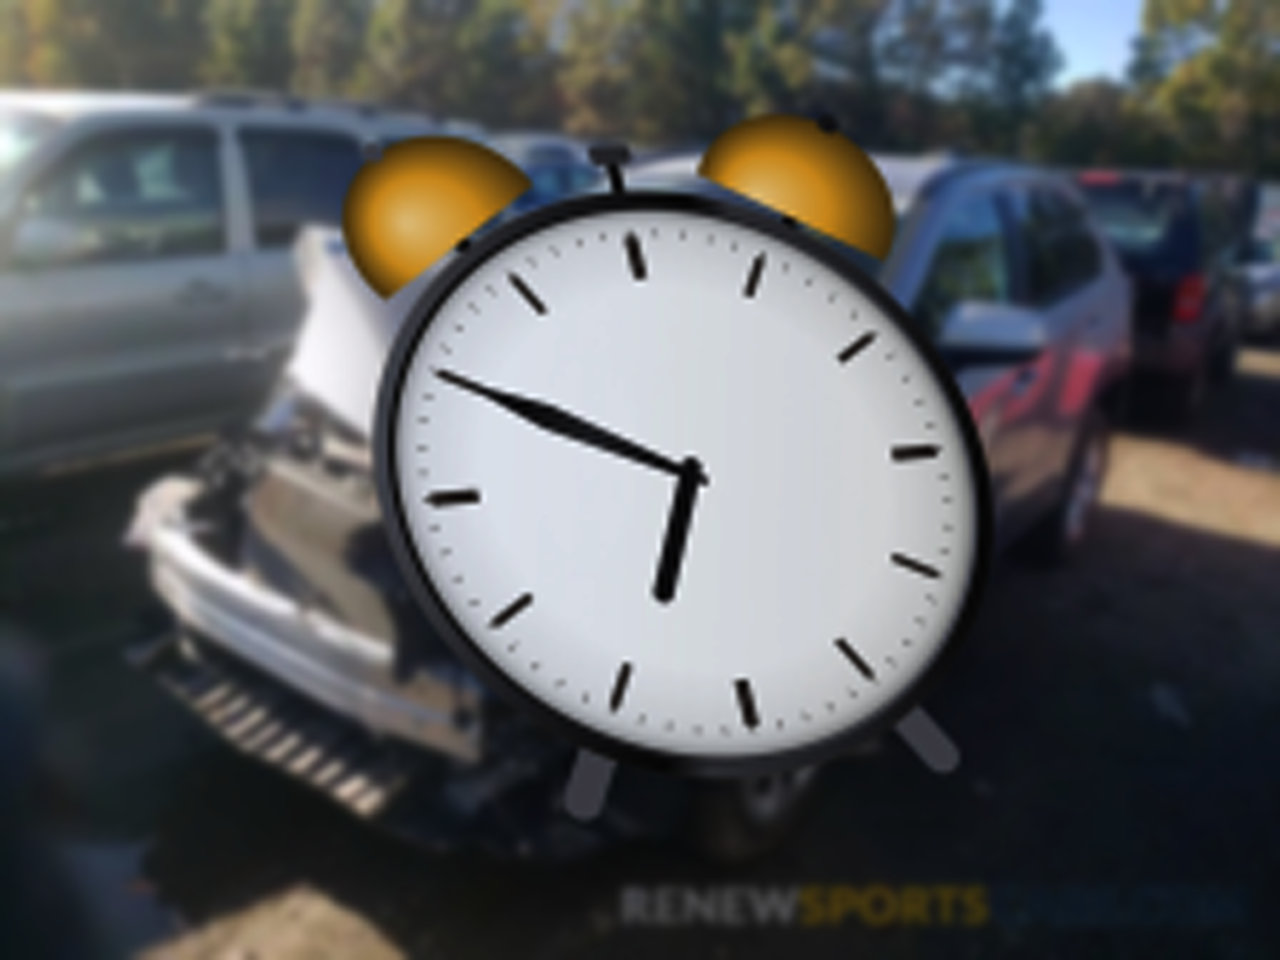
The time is 6:50
